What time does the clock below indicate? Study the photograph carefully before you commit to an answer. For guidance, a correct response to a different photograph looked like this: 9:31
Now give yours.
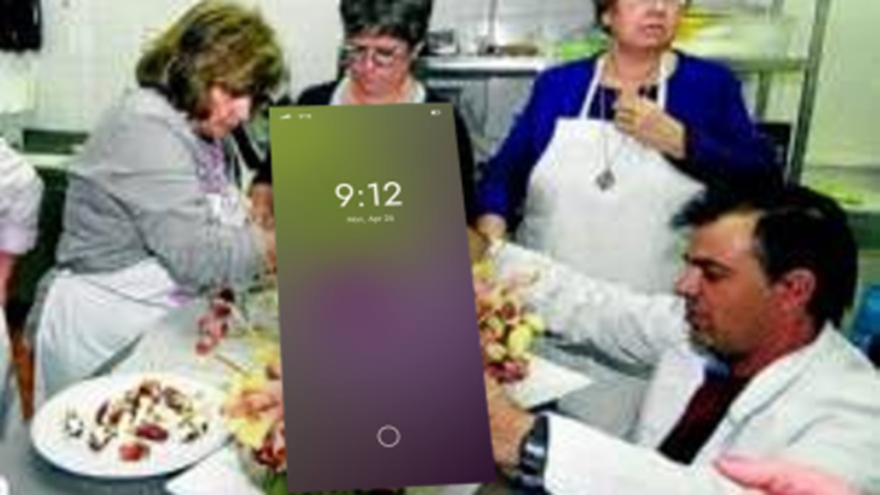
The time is 9:12
